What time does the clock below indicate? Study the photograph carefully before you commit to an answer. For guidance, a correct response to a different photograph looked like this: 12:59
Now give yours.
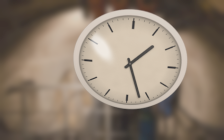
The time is 1:27
